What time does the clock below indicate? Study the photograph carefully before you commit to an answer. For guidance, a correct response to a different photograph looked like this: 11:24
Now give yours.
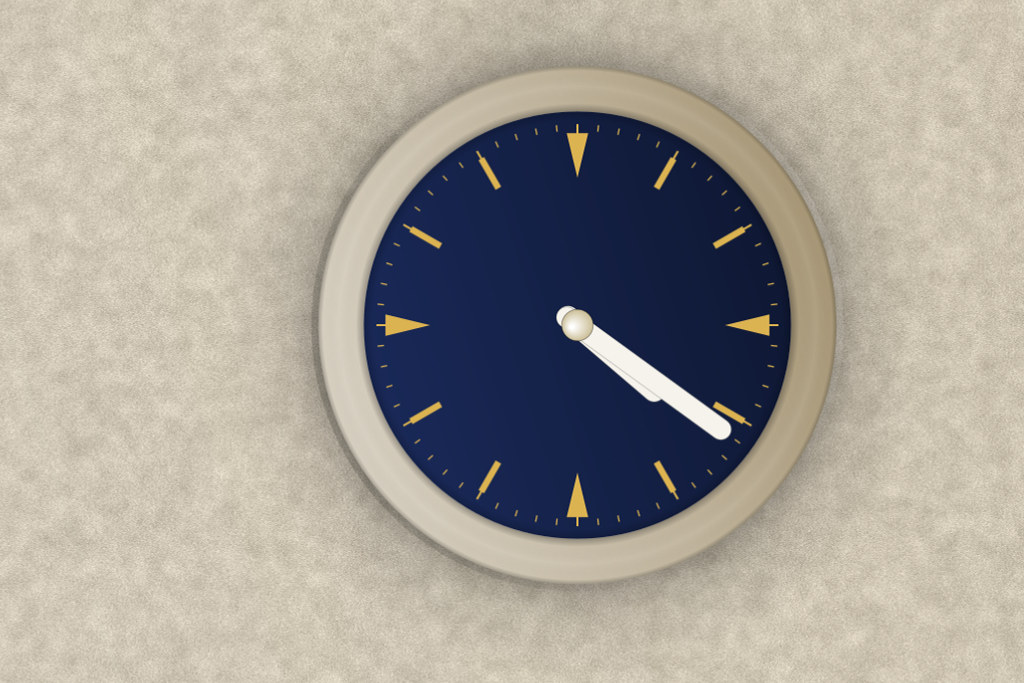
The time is 4:21
